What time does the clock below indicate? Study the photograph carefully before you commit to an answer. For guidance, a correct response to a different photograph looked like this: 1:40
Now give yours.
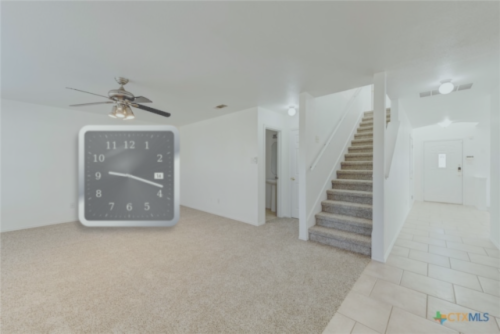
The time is 9:18
